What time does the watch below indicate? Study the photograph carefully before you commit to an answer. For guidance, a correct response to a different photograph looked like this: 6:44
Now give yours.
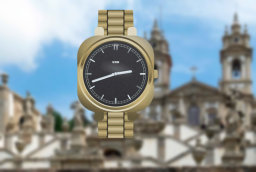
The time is 2:42
